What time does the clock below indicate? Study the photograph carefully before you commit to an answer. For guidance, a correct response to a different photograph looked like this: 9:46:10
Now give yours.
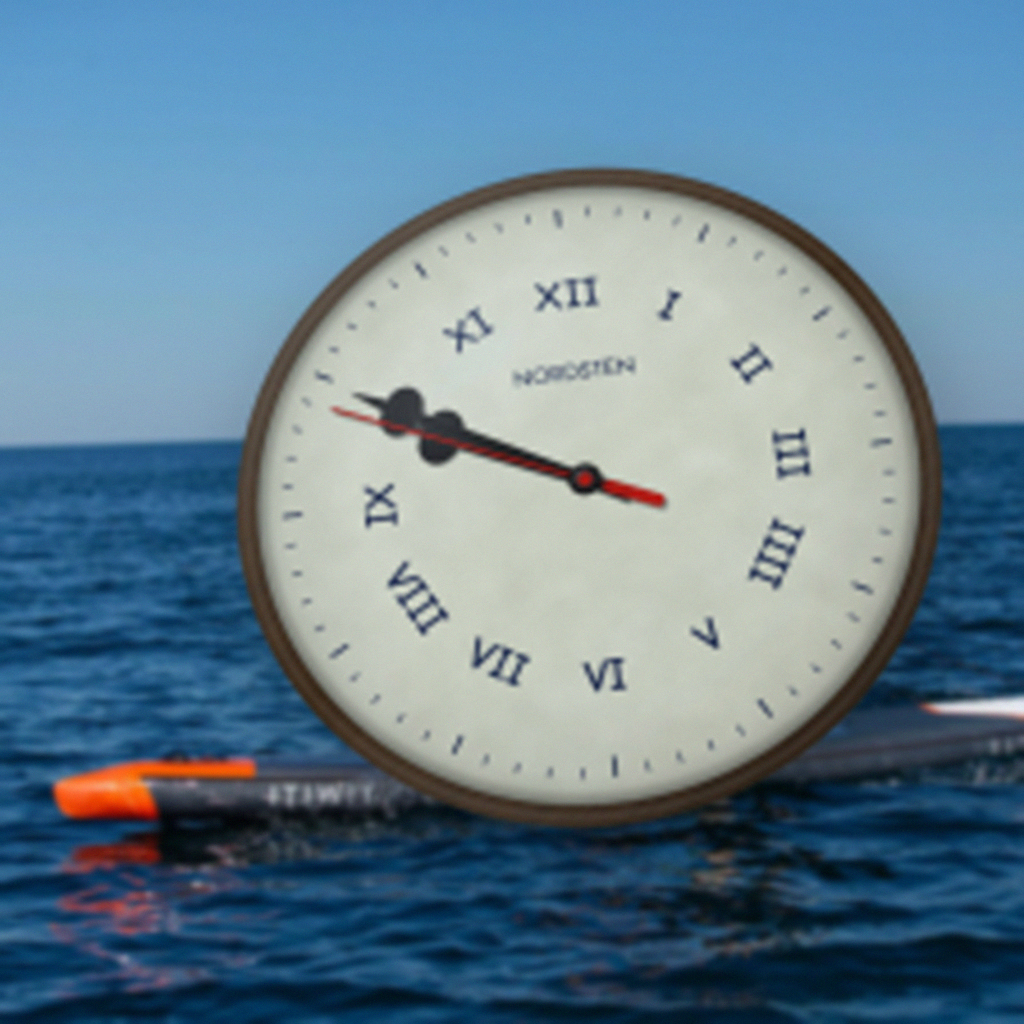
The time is 9:49:49
